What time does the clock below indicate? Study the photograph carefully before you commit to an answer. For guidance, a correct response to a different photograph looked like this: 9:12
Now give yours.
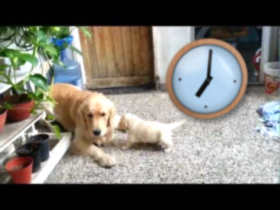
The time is 7:00
